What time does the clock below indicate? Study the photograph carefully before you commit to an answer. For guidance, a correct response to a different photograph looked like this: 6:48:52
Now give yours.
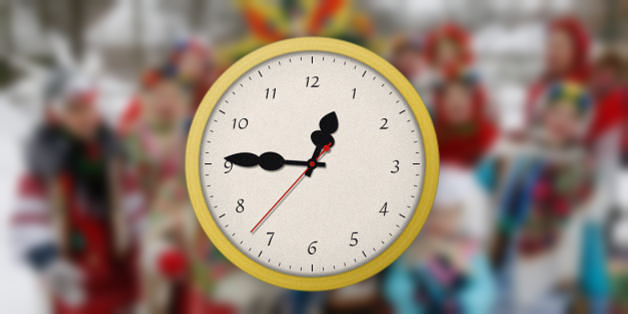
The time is 12:45:37
